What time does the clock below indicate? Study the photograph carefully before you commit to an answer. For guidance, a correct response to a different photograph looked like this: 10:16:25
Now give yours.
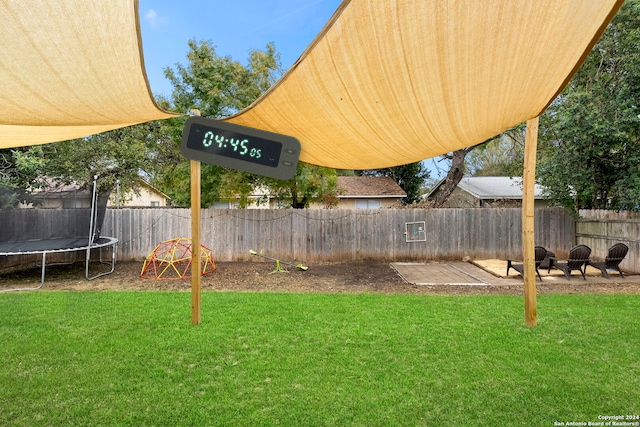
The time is 4:45:05
